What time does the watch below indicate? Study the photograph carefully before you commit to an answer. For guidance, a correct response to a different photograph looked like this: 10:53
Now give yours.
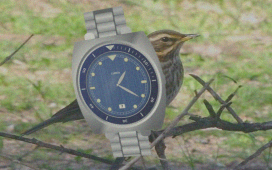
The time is 1:21
